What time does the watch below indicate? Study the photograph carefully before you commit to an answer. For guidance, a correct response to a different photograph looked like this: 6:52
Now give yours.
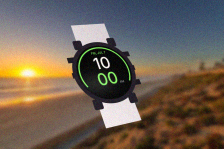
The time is 10:00
